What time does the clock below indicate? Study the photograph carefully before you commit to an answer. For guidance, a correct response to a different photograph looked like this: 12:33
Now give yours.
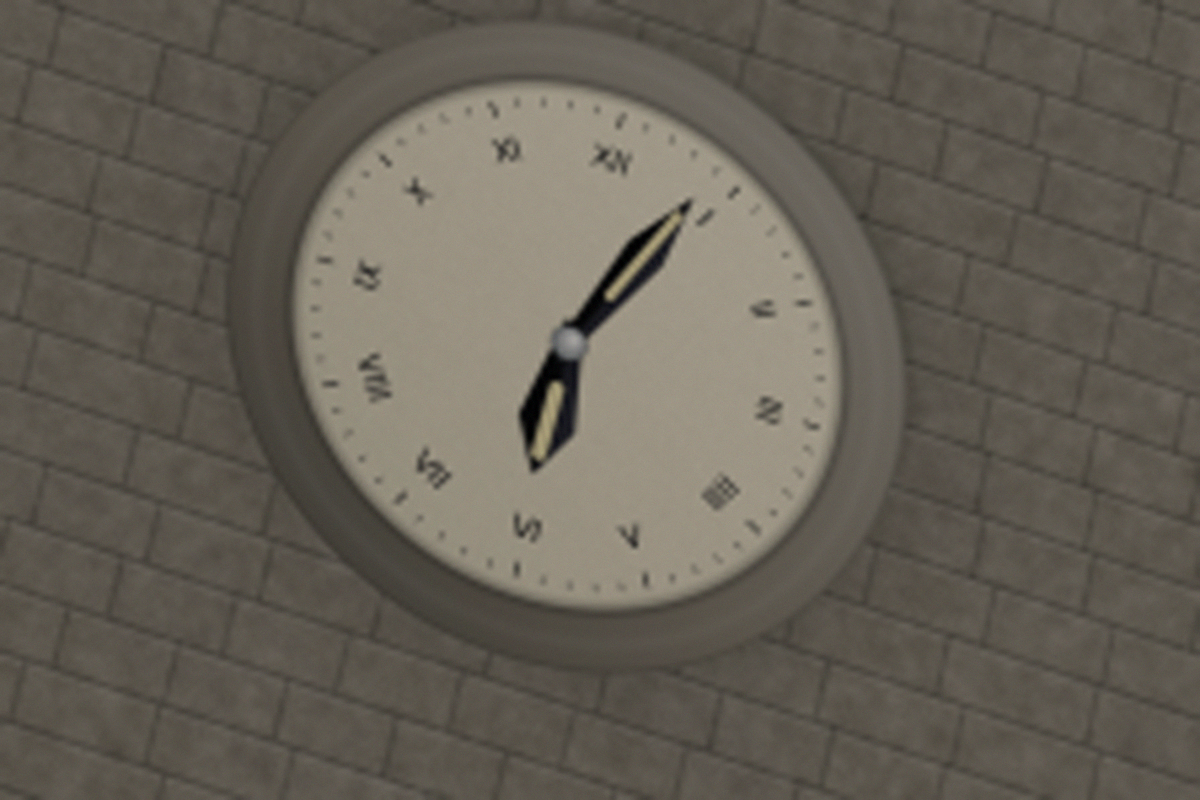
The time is 6:04
